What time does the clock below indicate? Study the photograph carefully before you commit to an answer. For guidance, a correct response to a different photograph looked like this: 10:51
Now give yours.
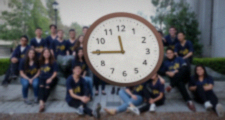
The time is 11:45
